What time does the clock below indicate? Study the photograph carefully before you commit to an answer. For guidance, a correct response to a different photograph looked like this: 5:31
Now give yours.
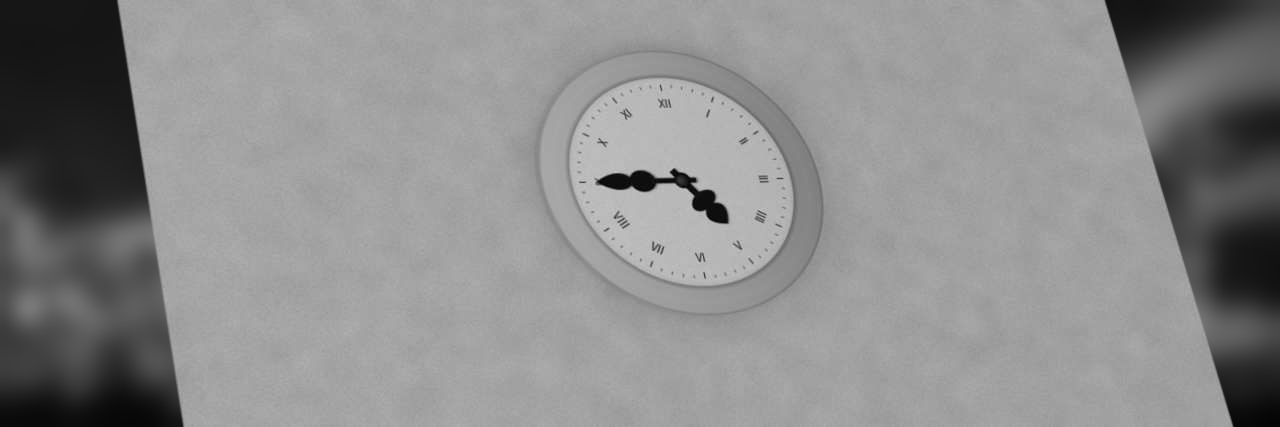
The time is 4:45
